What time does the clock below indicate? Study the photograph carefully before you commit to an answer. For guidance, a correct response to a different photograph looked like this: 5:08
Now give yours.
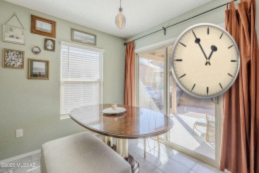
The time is 12:55
